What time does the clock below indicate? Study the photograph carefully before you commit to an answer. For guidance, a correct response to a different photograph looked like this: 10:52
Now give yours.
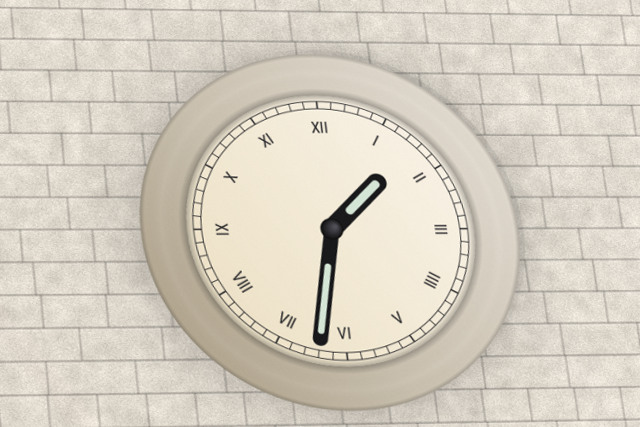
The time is 1:32
